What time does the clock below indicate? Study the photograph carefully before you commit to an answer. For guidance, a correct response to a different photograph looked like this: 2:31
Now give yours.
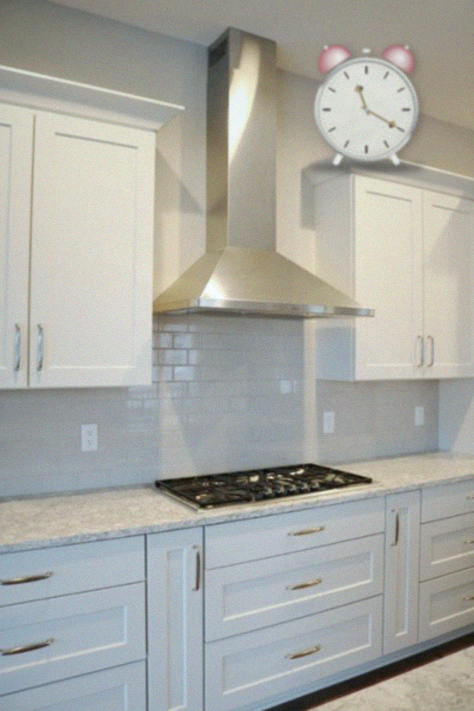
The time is 11:20
